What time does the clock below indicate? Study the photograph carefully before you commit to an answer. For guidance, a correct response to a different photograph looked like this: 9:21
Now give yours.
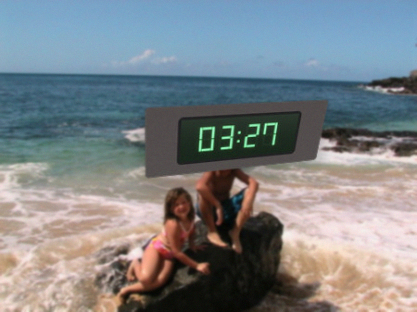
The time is 3:27
